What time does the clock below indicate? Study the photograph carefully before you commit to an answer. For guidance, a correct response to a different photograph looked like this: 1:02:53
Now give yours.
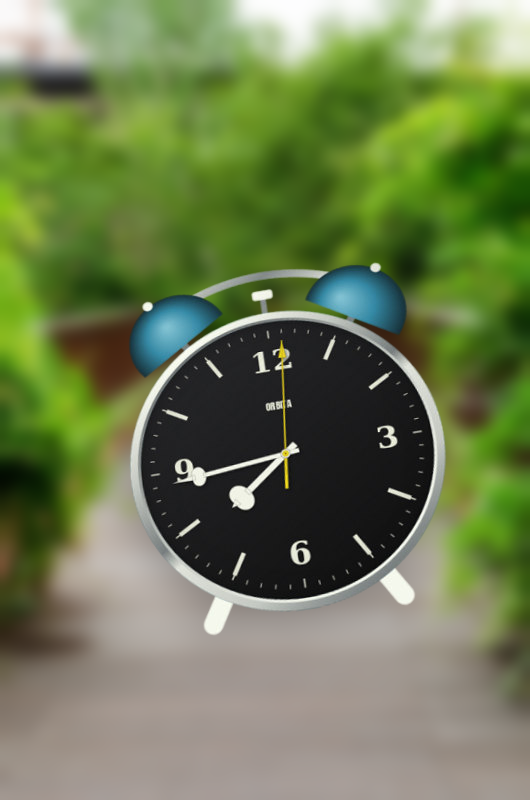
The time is 7:44:01
